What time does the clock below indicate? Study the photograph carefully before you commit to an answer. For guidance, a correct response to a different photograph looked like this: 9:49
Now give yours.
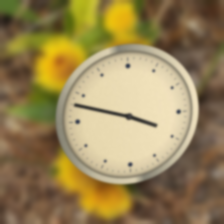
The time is 3:48
